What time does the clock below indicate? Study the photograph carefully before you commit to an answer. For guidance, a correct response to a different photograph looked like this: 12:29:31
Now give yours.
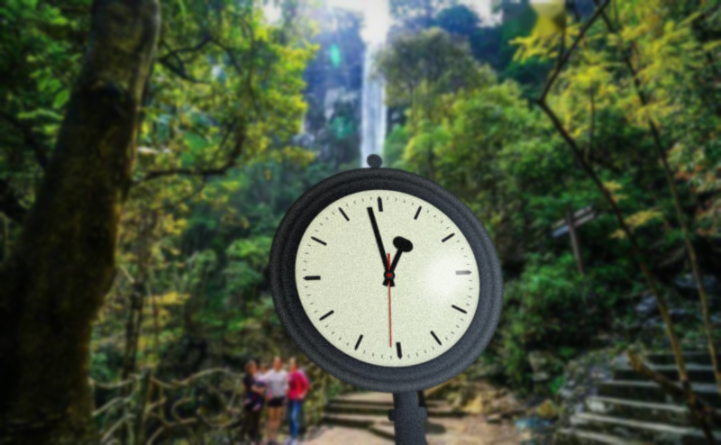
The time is 12:58:31
